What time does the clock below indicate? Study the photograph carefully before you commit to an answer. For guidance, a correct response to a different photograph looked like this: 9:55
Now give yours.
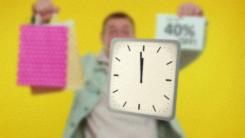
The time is 11:59
